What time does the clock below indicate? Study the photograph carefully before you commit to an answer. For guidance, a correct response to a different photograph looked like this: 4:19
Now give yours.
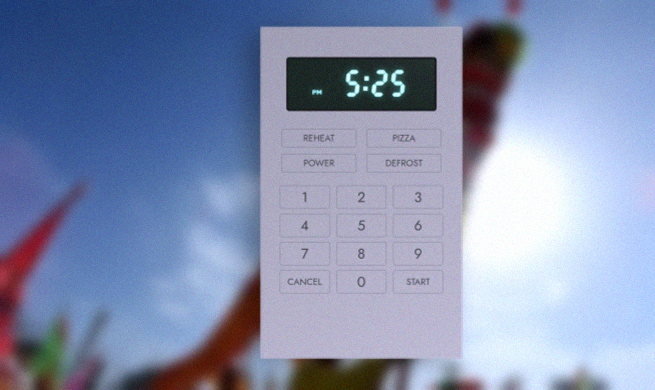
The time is 5:25
